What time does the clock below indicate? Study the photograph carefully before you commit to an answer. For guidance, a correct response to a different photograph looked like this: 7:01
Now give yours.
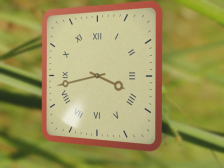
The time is 3:43
